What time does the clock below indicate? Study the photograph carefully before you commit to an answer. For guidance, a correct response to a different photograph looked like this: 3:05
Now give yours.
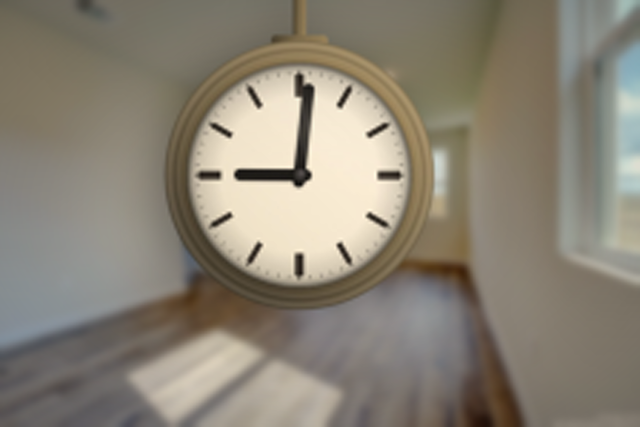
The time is 9:01
